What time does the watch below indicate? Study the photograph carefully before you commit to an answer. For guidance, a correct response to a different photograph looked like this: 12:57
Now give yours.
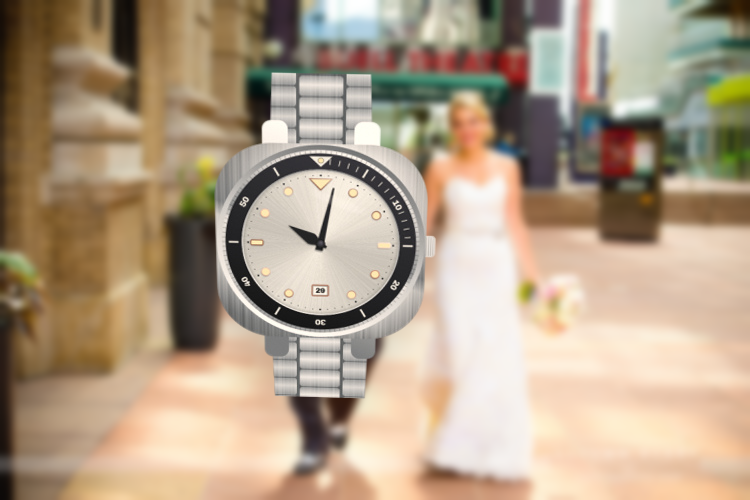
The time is 10:02
